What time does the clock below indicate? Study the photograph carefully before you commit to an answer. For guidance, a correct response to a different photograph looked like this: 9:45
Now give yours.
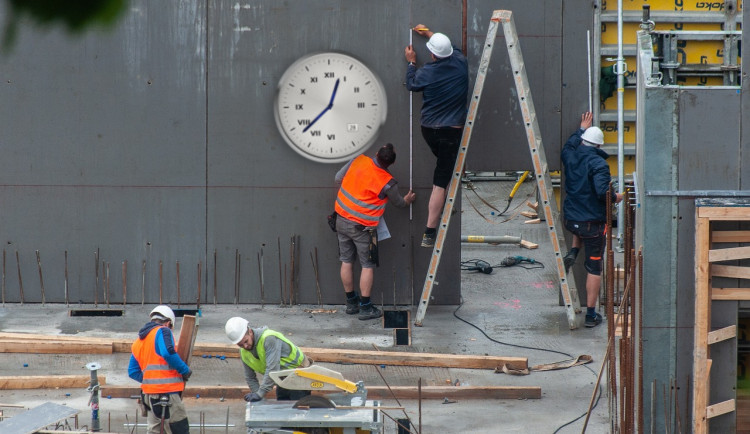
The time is 12:38
